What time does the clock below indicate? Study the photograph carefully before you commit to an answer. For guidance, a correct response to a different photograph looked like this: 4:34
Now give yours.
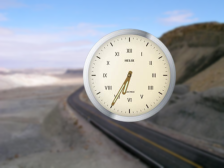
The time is 6:35
